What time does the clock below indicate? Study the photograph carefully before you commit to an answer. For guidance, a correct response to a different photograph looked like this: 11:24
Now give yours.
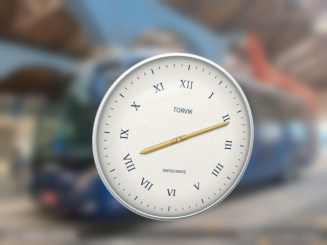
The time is 8:11
